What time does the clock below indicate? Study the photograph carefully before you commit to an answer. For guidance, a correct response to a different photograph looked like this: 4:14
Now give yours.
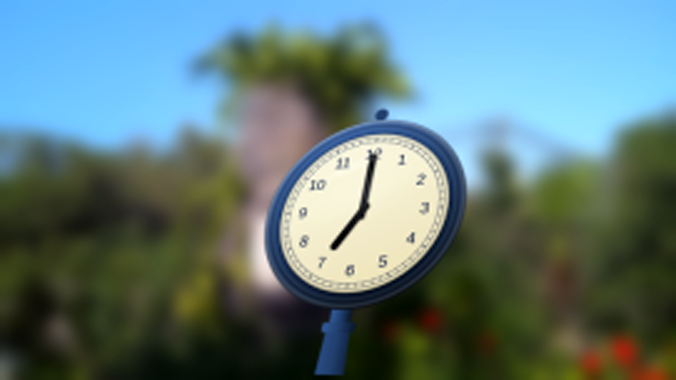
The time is 7:00
